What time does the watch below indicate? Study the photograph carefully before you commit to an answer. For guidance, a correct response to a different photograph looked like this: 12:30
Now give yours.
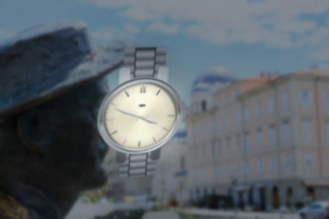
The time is 3:49
